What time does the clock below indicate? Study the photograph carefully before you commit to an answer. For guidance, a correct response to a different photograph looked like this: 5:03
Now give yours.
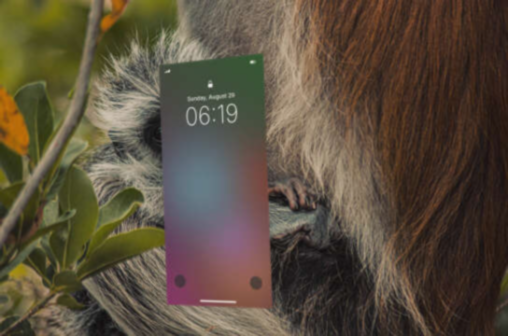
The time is 6:19
